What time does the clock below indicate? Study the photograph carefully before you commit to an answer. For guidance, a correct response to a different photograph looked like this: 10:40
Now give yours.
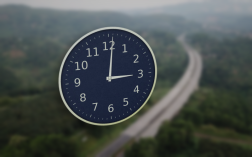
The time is 3:01
